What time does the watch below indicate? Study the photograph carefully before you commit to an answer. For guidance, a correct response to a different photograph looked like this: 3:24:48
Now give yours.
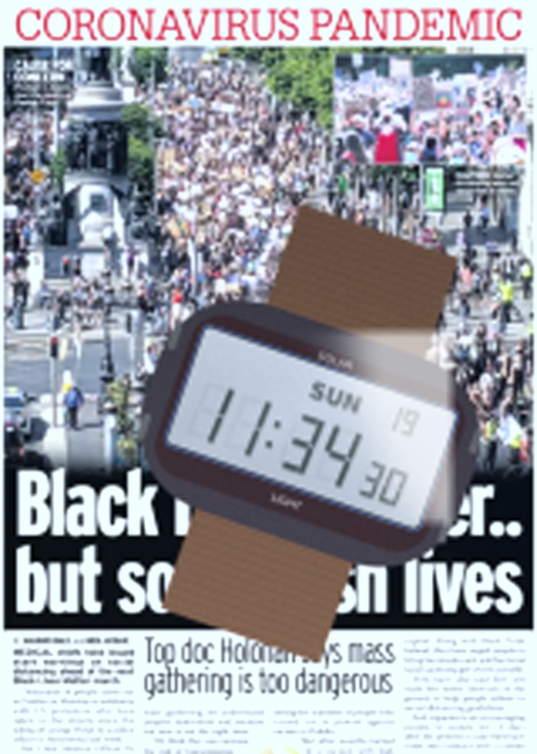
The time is 11:34:30
